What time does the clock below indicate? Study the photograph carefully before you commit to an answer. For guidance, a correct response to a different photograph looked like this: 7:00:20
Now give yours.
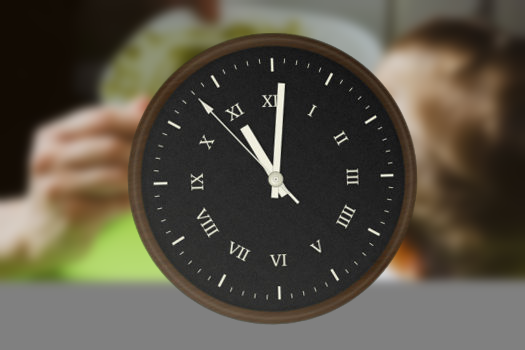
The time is 11:00:53
